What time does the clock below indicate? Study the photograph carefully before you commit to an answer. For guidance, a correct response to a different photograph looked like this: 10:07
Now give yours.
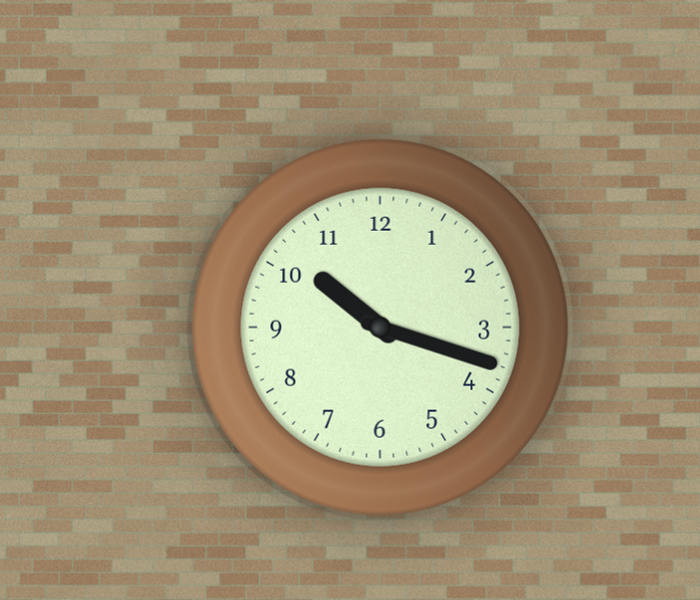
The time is 10:18
